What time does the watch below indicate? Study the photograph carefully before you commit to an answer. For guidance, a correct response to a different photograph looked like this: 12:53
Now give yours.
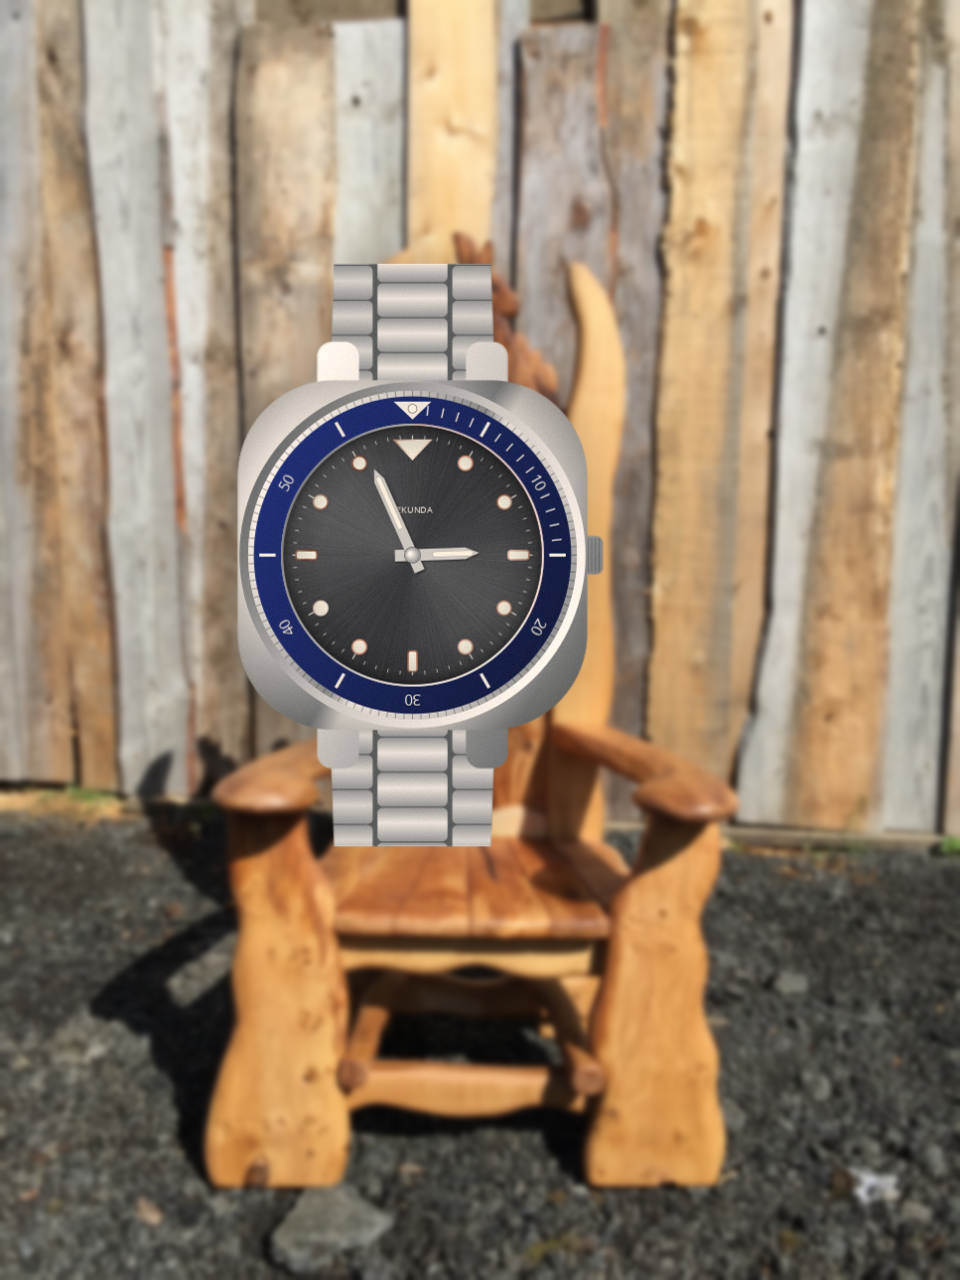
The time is 2:56
